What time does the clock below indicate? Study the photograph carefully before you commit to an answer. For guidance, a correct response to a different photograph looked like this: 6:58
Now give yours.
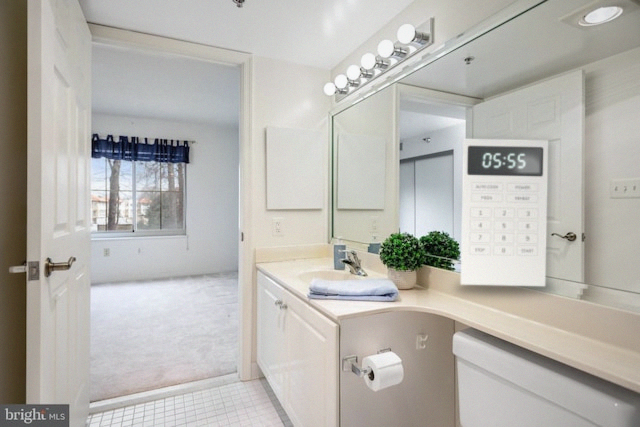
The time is 5:55
